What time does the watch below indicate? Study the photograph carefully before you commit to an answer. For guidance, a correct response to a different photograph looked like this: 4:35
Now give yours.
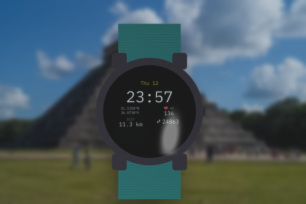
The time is 23:57
